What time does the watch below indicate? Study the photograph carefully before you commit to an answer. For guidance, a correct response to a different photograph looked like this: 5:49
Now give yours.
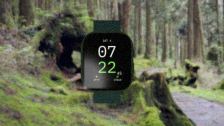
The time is 7:22
